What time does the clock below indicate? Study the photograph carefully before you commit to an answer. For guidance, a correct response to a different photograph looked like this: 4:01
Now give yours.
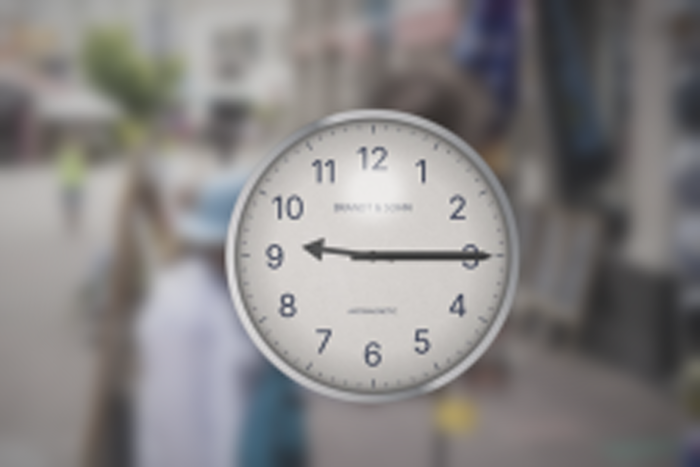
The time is 9:15
